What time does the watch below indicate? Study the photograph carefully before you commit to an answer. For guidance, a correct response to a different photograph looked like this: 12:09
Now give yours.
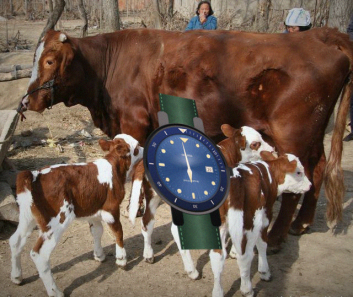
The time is 5:59
